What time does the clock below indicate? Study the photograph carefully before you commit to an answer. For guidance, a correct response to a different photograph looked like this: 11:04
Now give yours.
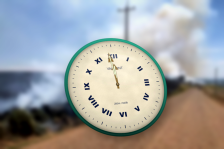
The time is 11:59
